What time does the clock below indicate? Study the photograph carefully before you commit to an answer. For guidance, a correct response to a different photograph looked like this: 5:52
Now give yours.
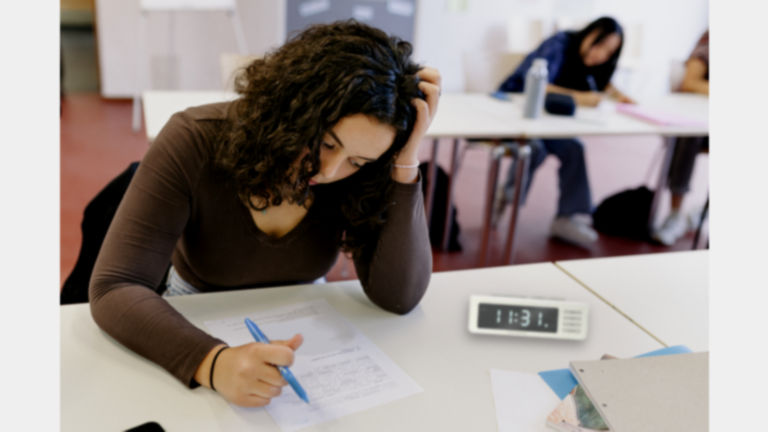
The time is 11:31
